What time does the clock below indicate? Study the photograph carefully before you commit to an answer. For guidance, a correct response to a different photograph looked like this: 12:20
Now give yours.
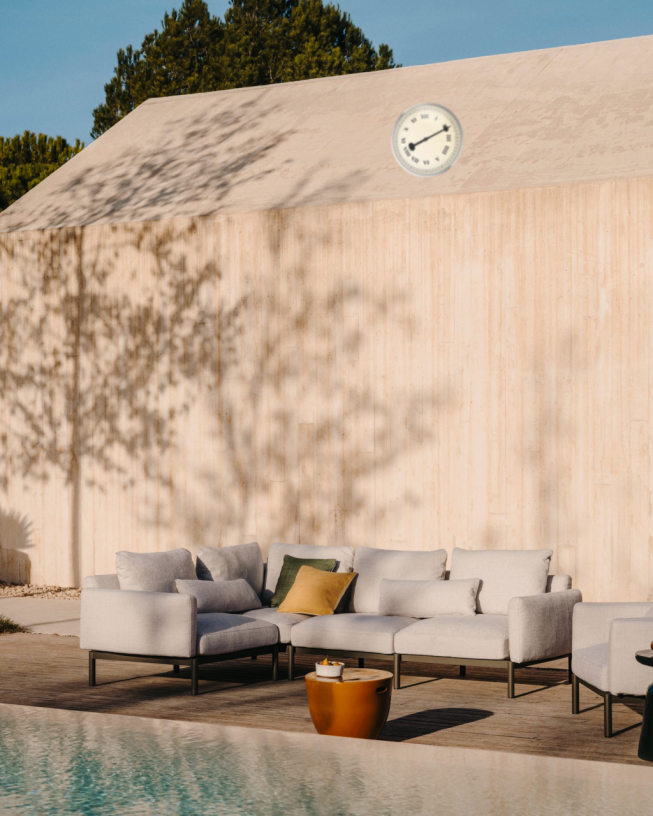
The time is 8:11
